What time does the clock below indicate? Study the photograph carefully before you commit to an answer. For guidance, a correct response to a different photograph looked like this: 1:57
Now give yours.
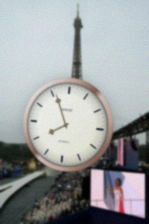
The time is 7:56
